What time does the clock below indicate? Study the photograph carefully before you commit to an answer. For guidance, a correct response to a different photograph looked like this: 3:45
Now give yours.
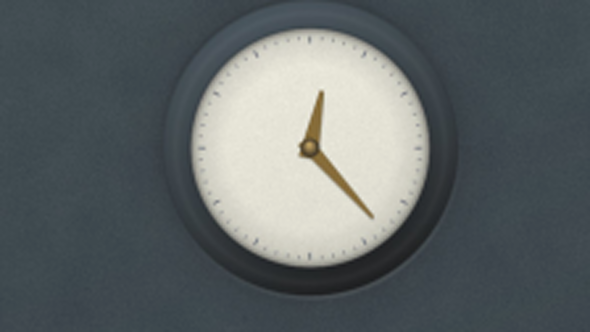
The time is 12:23
